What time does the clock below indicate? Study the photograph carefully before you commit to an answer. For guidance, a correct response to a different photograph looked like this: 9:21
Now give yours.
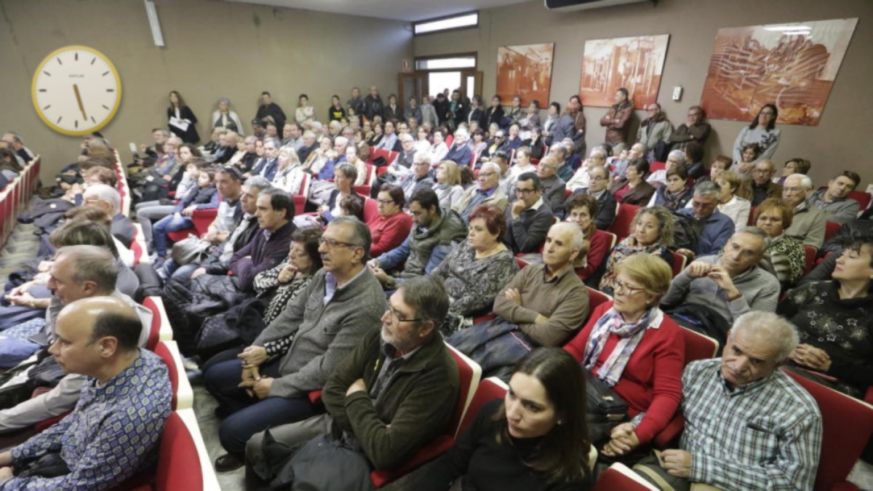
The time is 5:27
